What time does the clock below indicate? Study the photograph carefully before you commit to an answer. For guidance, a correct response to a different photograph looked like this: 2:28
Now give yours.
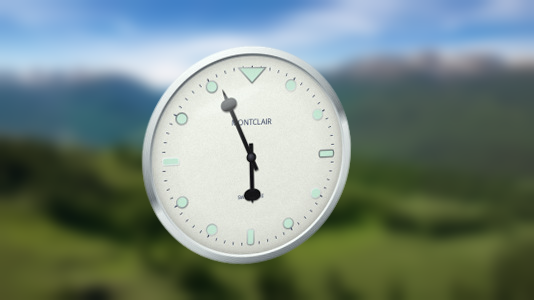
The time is 5:56
